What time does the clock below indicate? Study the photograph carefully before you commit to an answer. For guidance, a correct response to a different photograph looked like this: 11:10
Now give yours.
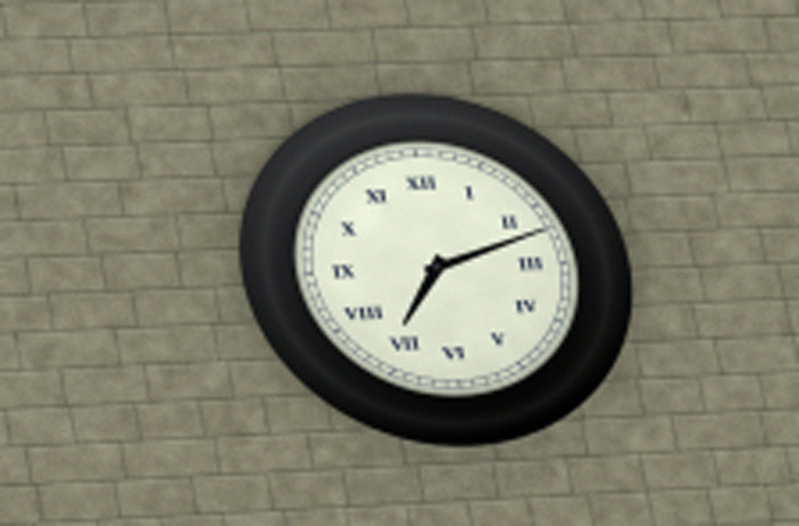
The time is 7:12
